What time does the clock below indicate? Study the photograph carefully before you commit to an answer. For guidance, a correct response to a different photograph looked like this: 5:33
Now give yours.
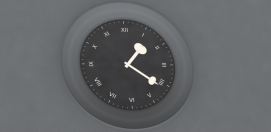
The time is 1:21
